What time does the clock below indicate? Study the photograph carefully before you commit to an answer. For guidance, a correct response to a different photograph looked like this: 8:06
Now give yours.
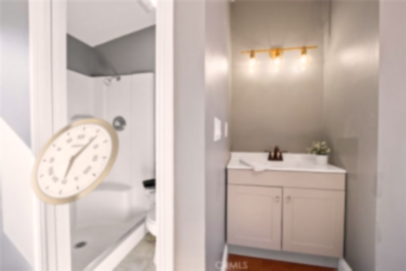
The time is 6:06
